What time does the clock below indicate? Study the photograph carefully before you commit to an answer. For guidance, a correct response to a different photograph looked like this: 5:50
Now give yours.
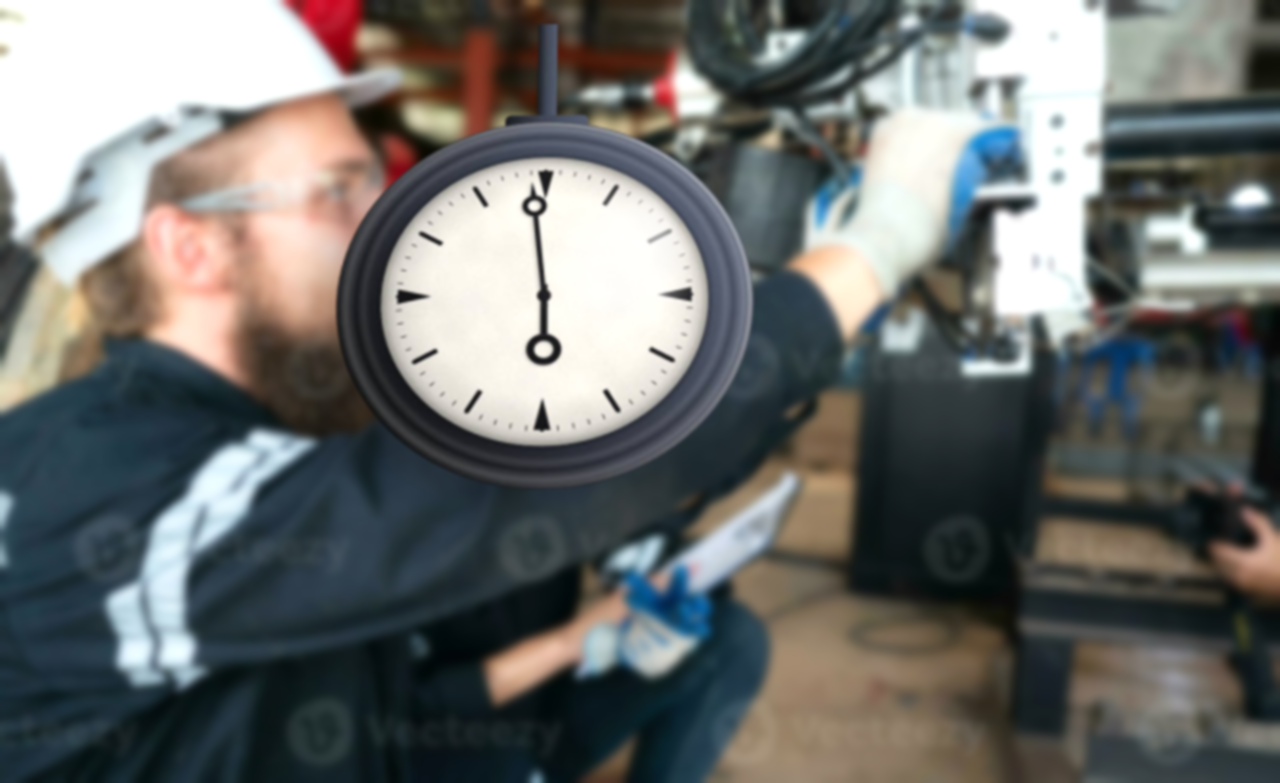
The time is 5:59
